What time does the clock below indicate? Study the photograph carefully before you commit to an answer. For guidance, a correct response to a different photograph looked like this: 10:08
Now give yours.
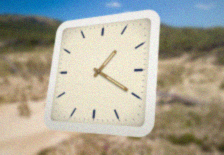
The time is 1:20
